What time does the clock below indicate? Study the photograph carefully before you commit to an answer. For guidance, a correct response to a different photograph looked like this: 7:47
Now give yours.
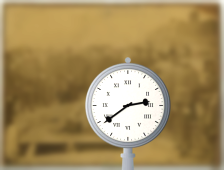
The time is 2:39
